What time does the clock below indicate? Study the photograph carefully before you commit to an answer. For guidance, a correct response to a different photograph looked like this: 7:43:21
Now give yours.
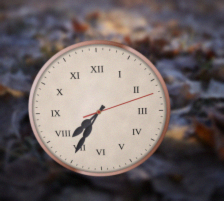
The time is 7:35:12
